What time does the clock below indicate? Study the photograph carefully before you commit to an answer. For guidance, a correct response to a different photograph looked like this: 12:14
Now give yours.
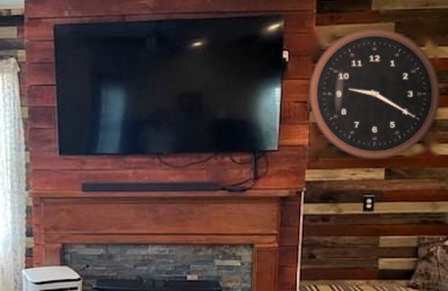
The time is 9:20
